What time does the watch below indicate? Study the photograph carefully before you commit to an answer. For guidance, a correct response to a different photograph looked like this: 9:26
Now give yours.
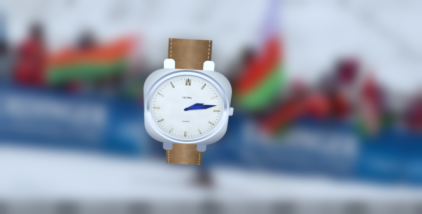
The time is 2:13
